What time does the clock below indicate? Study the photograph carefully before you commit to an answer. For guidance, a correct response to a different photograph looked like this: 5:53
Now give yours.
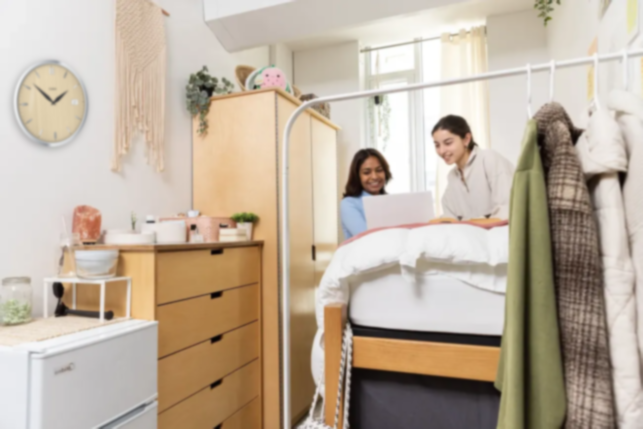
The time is 1:52
